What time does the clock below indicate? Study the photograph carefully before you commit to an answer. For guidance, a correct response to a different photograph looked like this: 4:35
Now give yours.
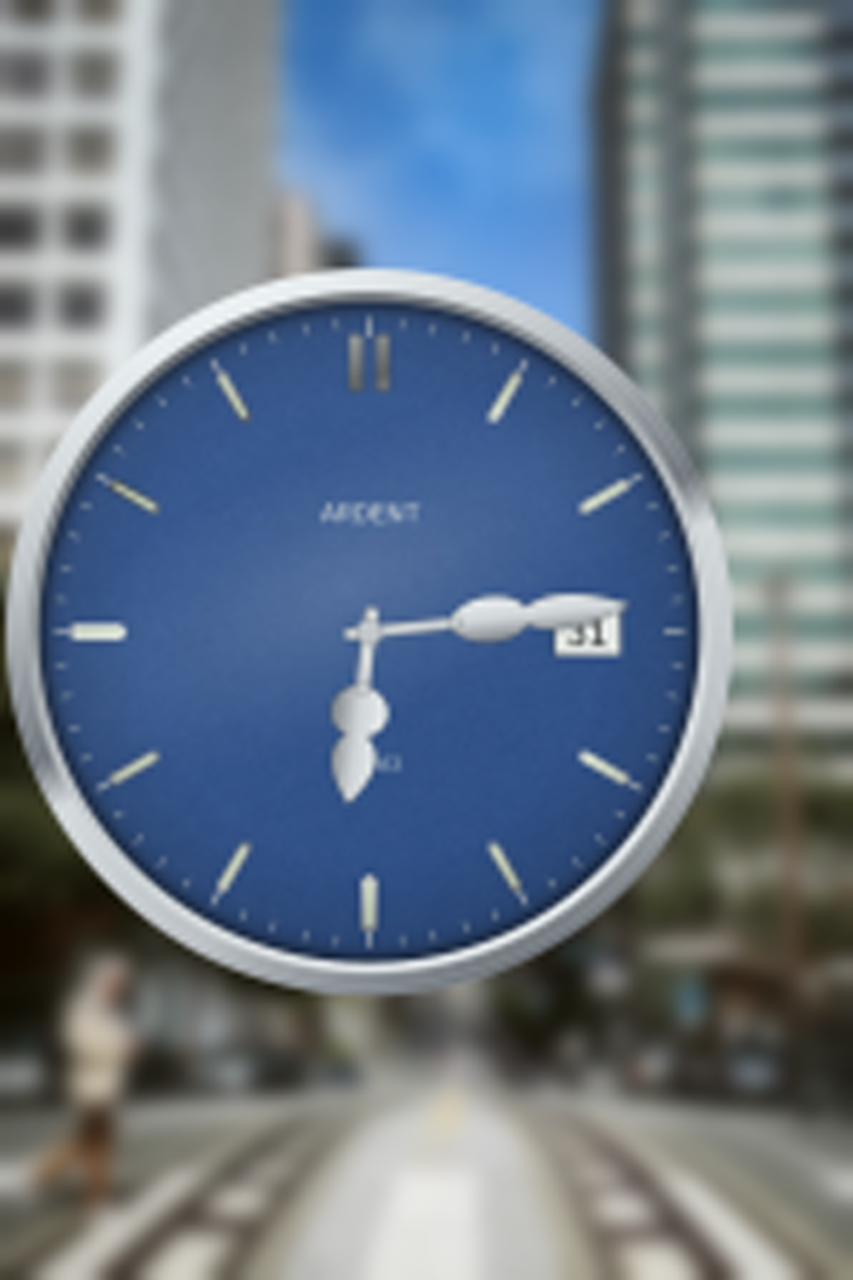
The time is 6:14
